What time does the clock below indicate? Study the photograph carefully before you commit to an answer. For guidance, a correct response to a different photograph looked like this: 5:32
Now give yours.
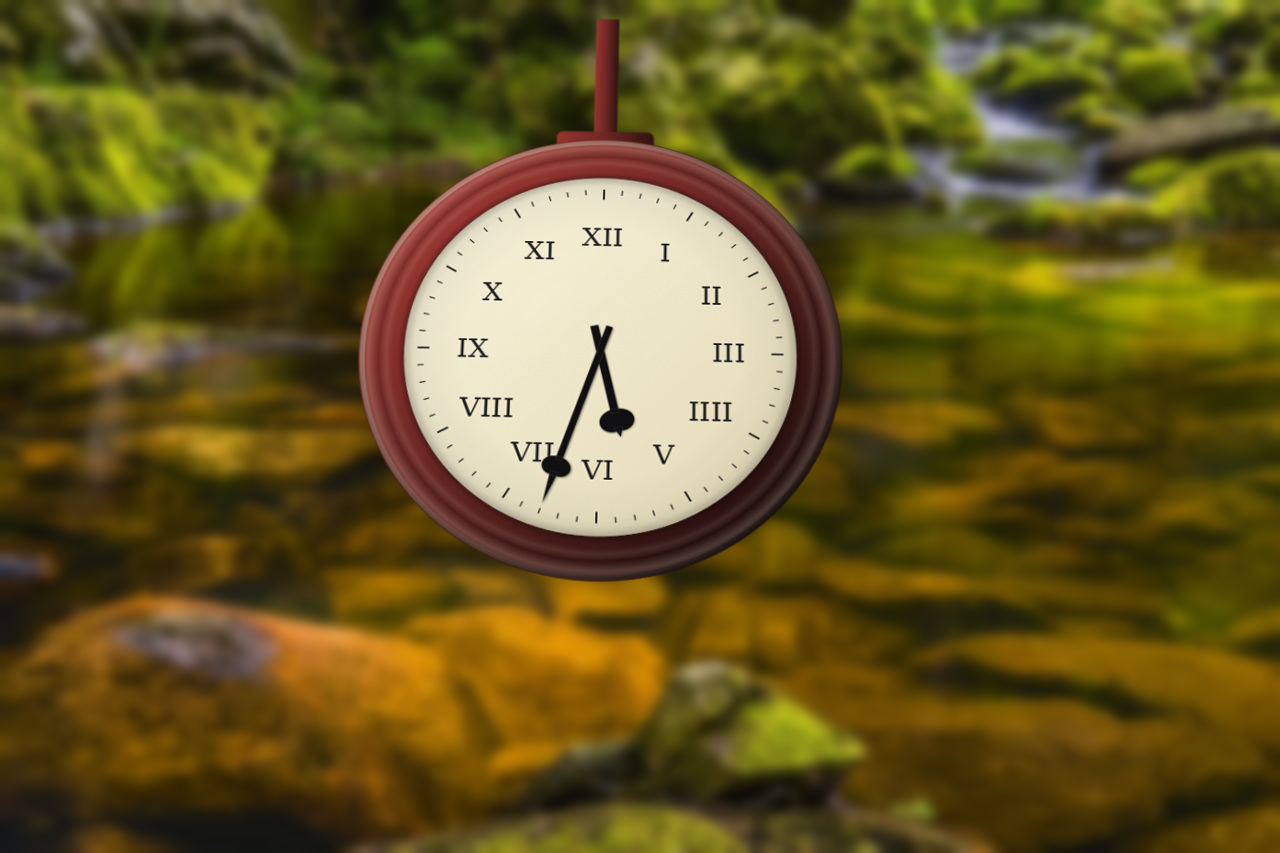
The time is 5:33
